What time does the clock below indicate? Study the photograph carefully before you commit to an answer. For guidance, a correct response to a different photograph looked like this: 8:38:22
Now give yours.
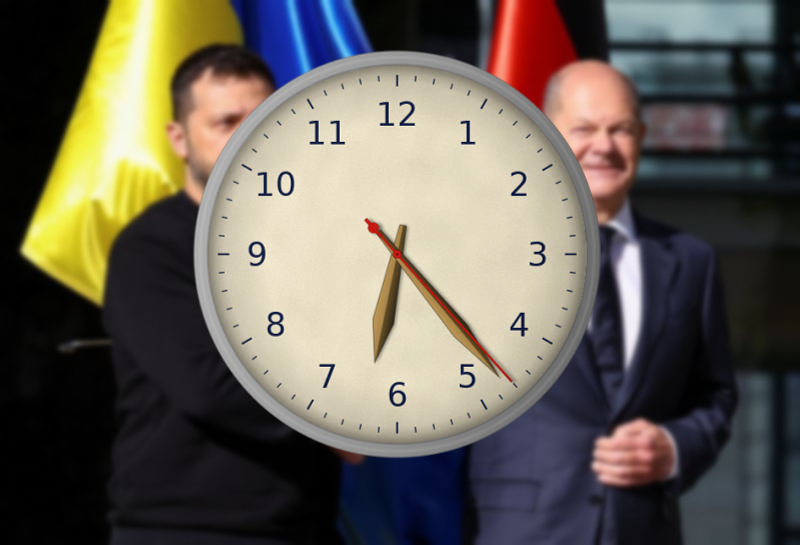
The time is 6:23:23
